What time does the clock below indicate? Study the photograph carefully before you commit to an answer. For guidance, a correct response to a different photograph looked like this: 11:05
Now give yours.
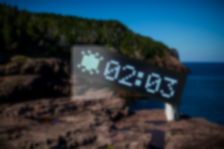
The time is 2:03
